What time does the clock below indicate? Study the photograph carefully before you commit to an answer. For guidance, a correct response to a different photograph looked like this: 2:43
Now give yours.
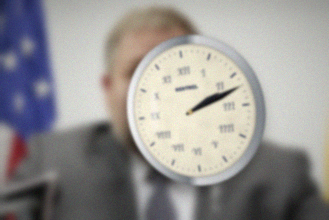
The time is 2:12
